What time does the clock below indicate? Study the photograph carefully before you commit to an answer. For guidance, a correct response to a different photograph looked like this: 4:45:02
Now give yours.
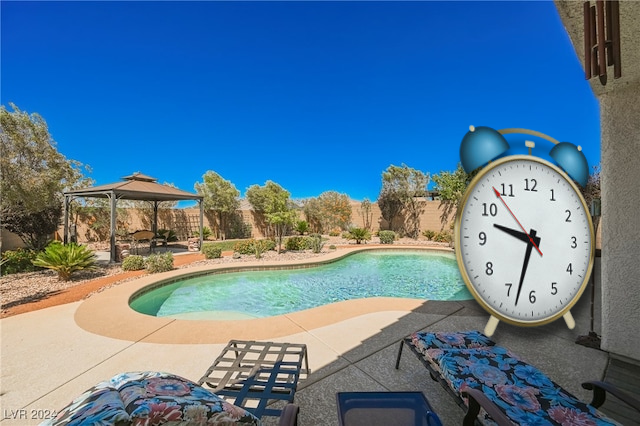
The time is 9:32:53
